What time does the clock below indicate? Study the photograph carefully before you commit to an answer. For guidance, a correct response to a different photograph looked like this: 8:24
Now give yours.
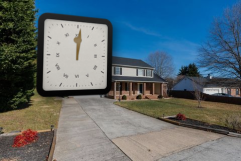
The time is 12:01
